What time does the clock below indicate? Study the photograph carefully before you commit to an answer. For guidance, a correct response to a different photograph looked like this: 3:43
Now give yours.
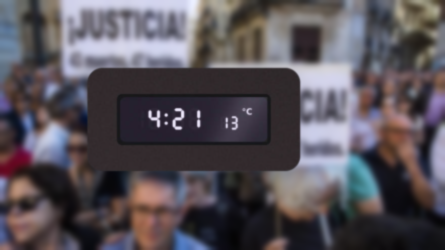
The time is 4:21
